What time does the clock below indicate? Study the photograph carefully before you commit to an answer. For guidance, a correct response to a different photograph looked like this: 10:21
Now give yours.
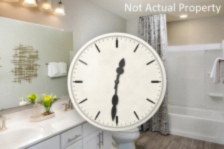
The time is 12:31
